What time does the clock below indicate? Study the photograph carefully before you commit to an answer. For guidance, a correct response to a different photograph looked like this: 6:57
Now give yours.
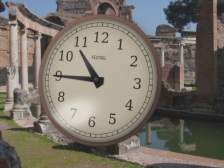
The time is 10:45
